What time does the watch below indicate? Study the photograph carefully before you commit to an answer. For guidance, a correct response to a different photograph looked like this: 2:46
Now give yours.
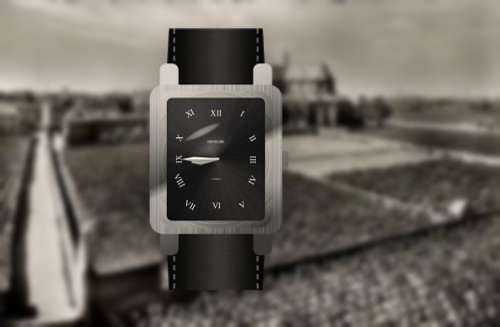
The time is 8:45
